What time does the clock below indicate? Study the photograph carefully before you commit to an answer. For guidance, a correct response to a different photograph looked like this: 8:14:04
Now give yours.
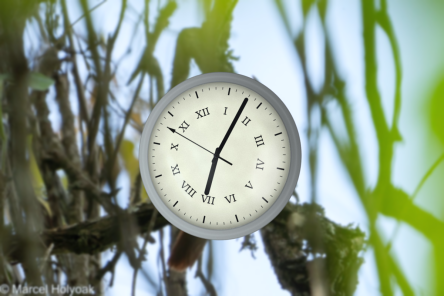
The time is 7:07:53
